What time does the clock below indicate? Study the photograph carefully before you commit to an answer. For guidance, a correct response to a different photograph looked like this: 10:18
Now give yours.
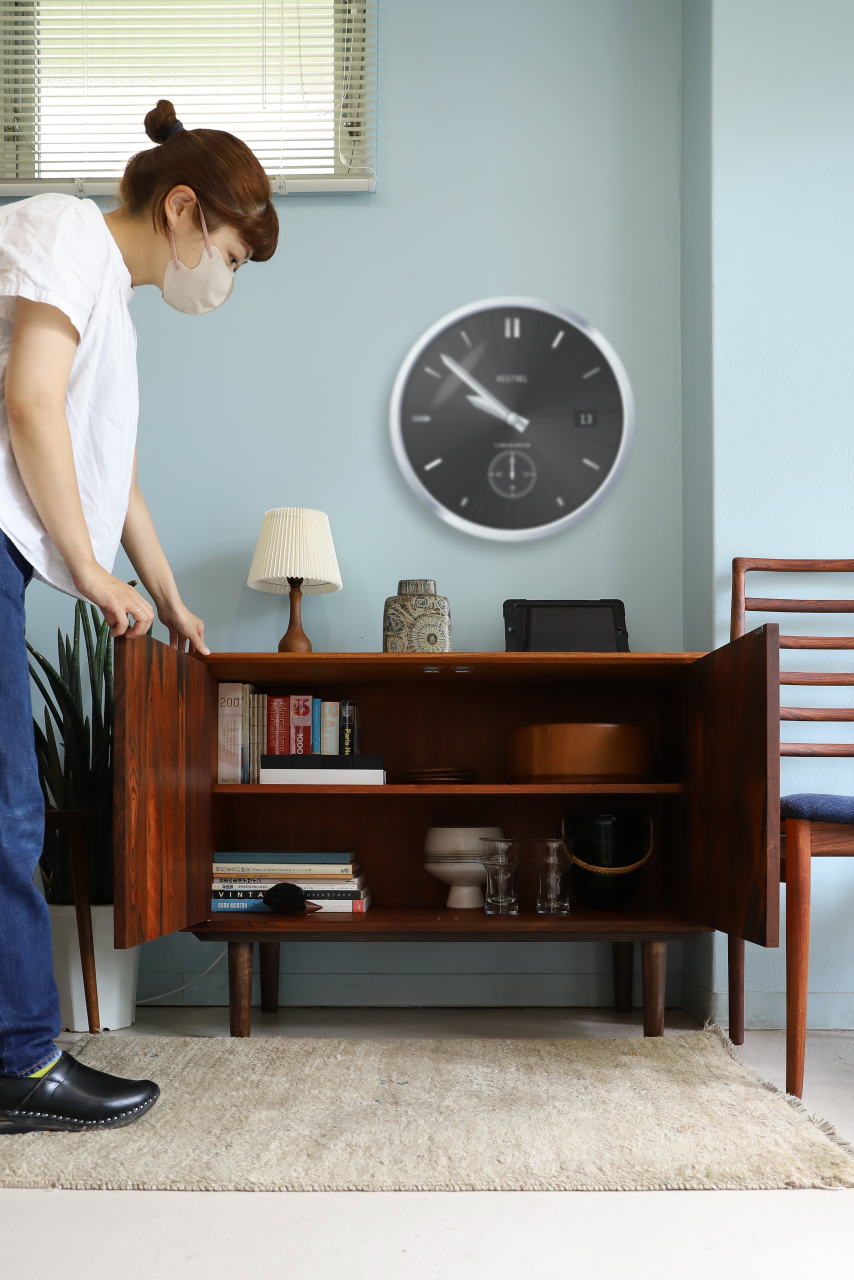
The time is 9:52
